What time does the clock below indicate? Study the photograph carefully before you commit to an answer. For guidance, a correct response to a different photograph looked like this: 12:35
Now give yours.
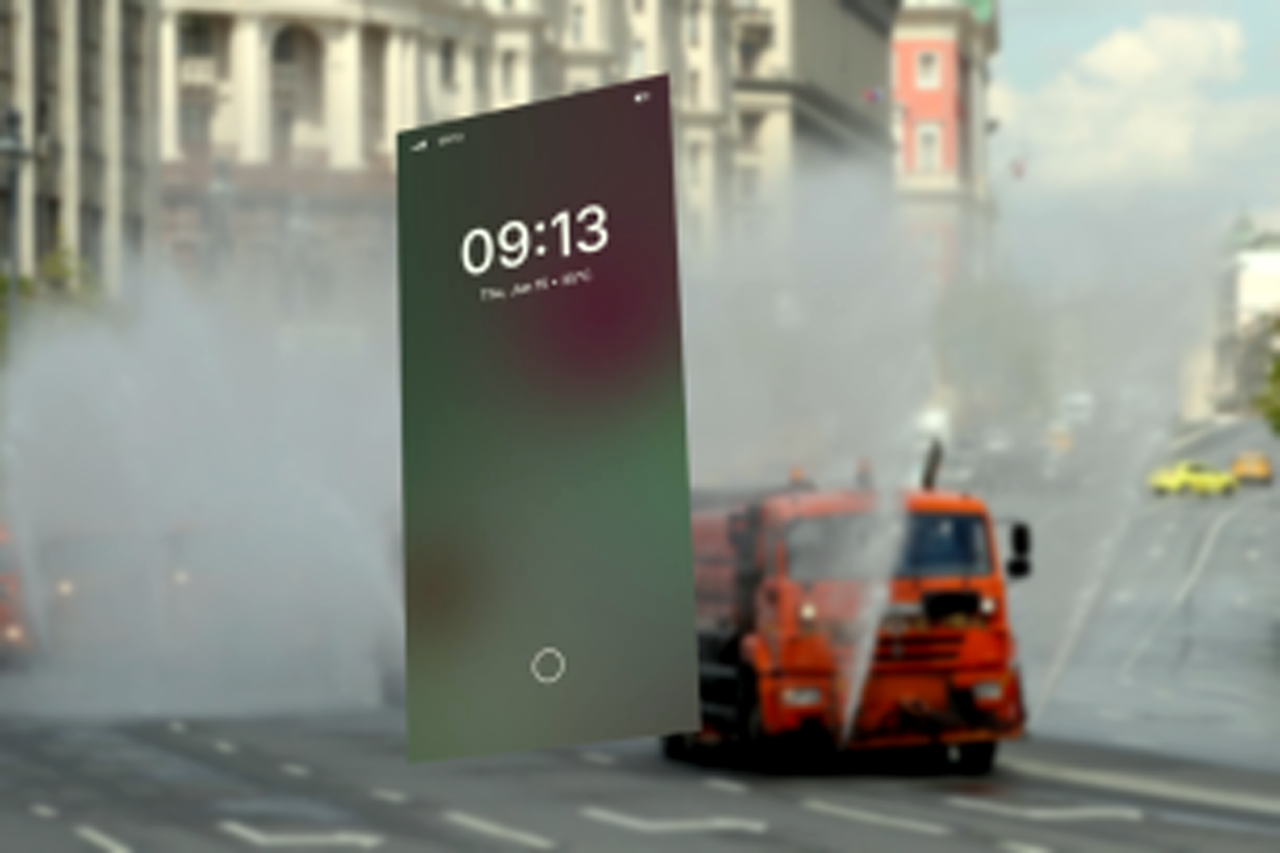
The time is 9:13
